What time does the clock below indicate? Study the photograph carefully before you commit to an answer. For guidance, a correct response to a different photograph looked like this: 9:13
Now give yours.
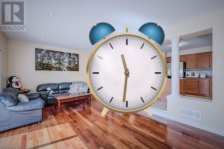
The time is 11:31
